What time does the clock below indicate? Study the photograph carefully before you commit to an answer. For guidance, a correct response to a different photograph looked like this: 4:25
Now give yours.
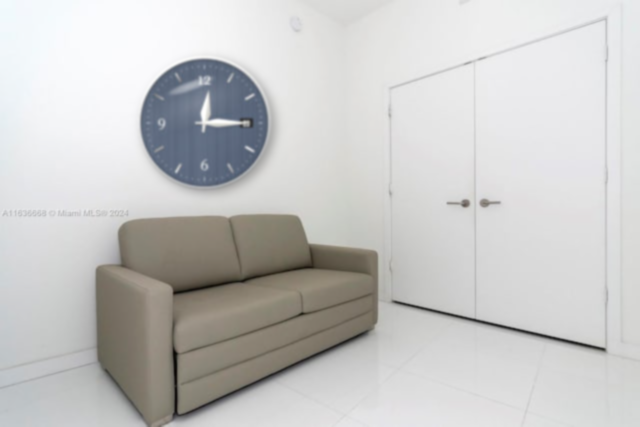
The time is 12:15
